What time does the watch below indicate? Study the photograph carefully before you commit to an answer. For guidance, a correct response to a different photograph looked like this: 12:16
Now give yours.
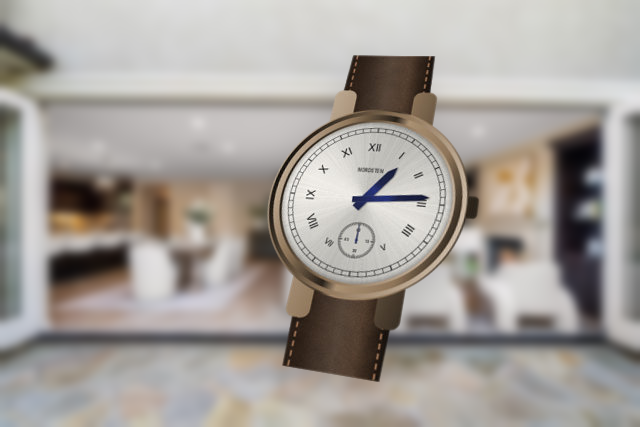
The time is 1:14
